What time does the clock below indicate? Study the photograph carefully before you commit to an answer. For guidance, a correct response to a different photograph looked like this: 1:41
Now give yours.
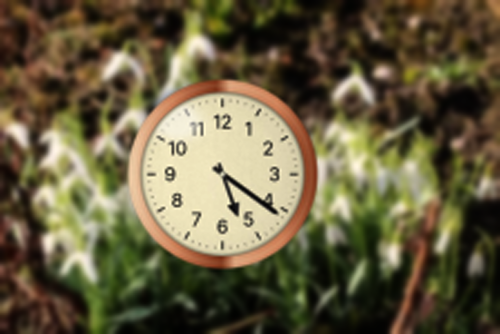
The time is 5:21
